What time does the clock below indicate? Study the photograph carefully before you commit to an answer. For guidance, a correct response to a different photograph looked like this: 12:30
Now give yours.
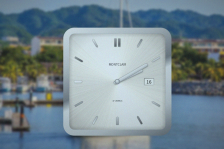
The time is 2:10
